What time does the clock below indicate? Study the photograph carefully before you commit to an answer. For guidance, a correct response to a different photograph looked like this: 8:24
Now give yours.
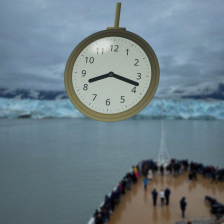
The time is 8:18
